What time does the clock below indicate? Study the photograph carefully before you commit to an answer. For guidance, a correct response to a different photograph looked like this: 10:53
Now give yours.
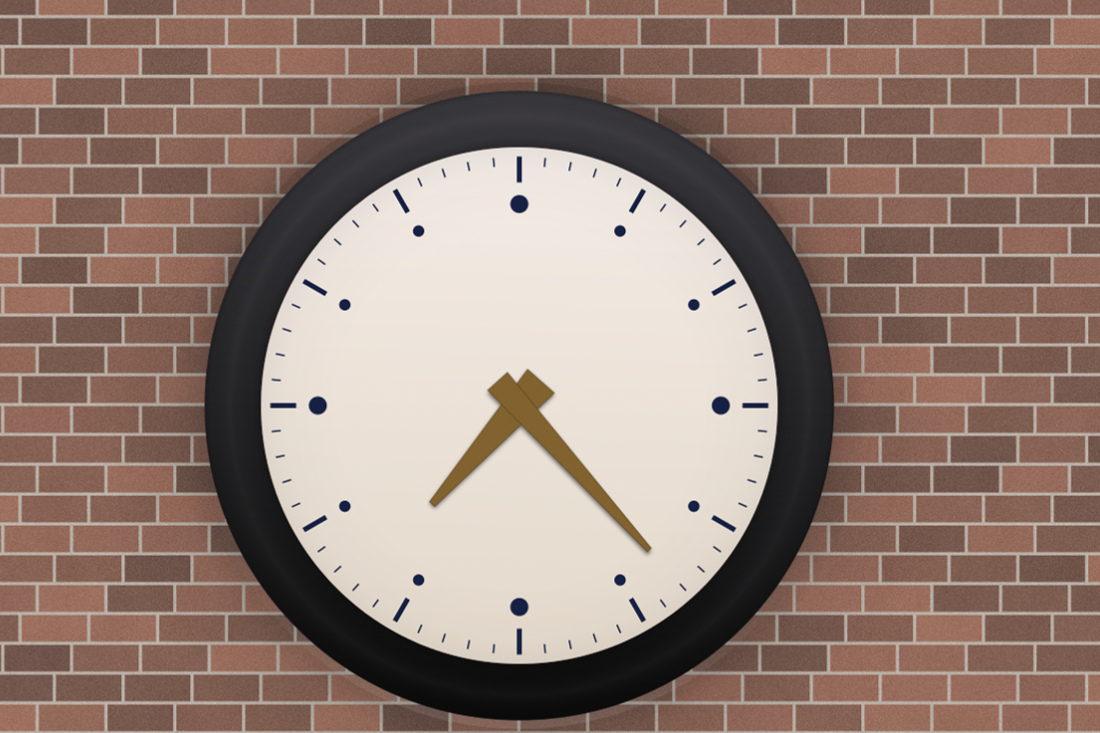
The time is 7:23
